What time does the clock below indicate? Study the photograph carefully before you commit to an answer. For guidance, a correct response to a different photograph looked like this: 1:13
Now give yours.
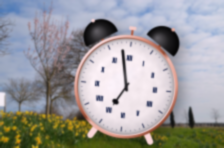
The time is 6:58
